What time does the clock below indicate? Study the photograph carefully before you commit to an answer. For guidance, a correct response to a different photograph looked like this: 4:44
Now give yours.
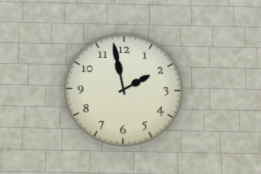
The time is 1:58
